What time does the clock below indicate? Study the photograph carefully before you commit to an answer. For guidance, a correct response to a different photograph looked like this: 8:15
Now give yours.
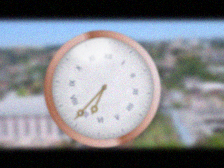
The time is 6:36
